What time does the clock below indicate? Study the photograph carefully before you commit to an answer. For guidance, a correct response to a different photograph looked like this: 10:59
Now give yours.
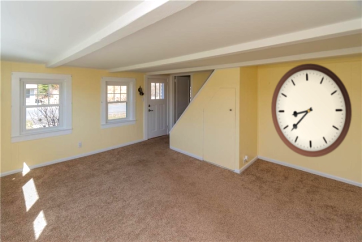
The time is 8:38
